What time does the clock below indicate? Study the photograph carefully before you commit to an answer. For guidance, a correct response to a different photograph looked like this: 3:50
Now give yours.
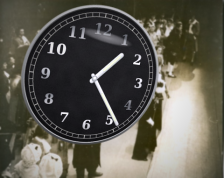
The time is 1:24
